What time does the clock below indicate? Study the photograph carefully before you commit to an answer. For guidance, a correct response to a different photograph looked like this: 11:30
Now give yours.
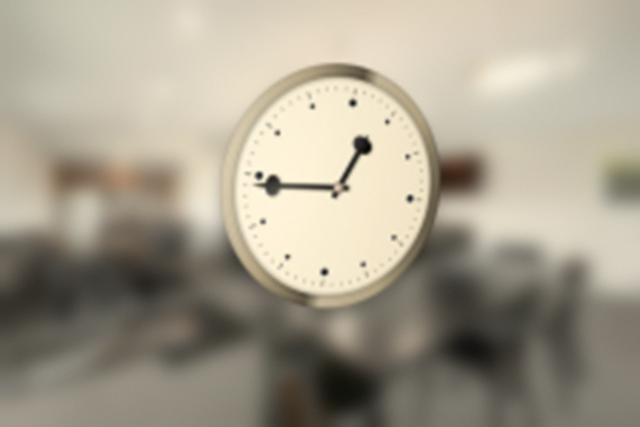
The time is 12:44
